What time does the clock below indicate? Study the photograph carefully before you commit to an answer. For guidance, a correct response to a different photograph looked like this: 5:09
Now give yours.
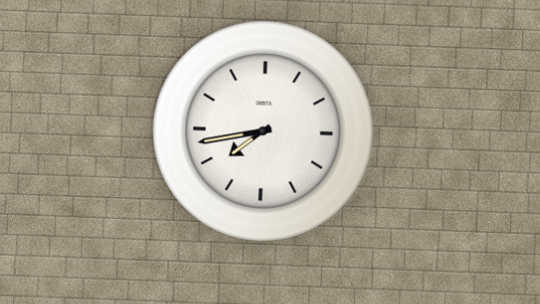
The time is 7:43
